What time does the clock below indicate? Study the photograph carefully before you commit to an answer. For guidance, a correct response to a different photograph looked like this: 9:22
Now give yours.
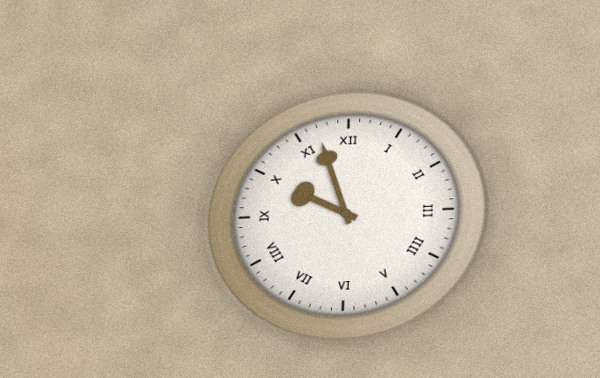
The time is 9:57
